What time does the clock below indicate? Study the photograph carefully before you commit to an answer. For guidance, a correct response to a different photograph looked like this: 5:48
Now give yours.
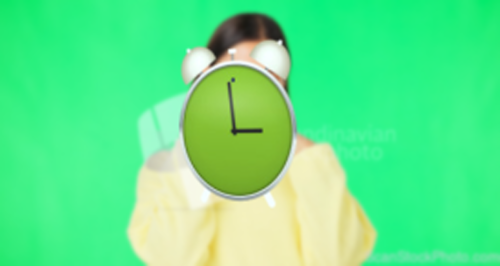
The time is 2:59
